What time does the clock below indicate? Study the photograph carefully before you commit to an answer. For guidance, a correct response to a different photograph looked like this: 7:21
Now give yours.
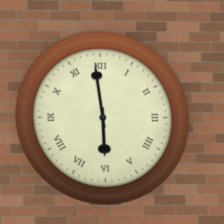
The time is 5:59
